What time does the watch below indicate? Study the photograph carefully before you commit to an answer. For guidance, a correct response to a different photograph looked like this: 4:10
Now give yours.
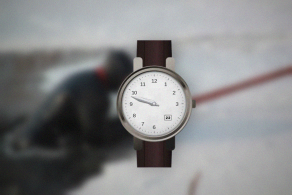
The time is 9:48
